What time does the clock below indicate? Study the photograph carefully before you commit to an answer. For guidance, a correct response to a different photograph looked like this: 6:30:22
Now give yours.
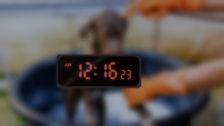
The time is 12:16:23
